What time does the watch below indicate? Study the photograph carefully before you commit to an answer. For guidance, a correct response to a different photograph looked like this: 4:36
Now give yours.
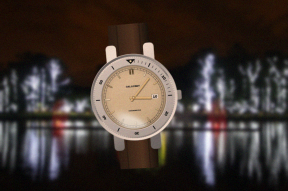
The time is 3:07
